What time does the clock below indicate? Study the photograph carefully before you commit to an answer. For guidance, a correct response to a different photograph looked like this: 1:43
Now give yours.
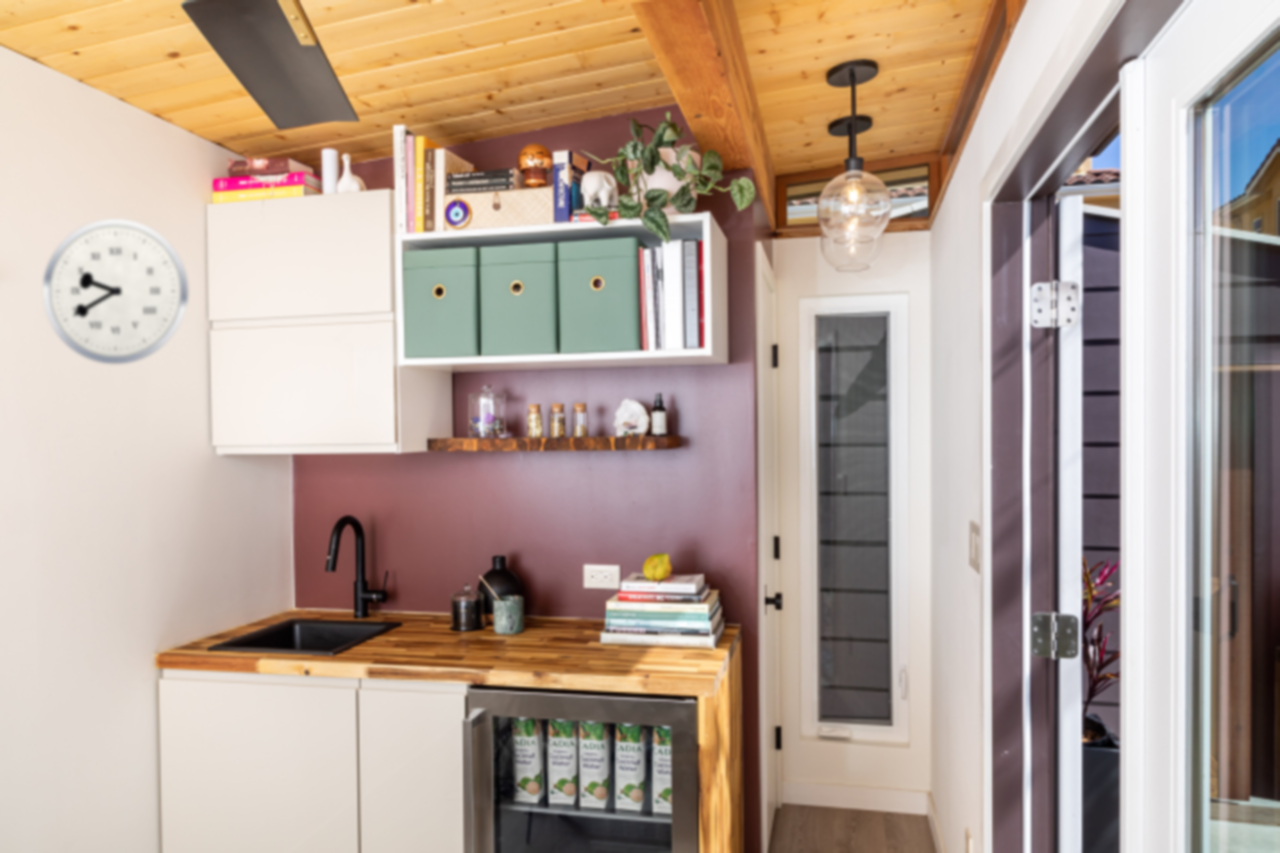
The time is 9:40
